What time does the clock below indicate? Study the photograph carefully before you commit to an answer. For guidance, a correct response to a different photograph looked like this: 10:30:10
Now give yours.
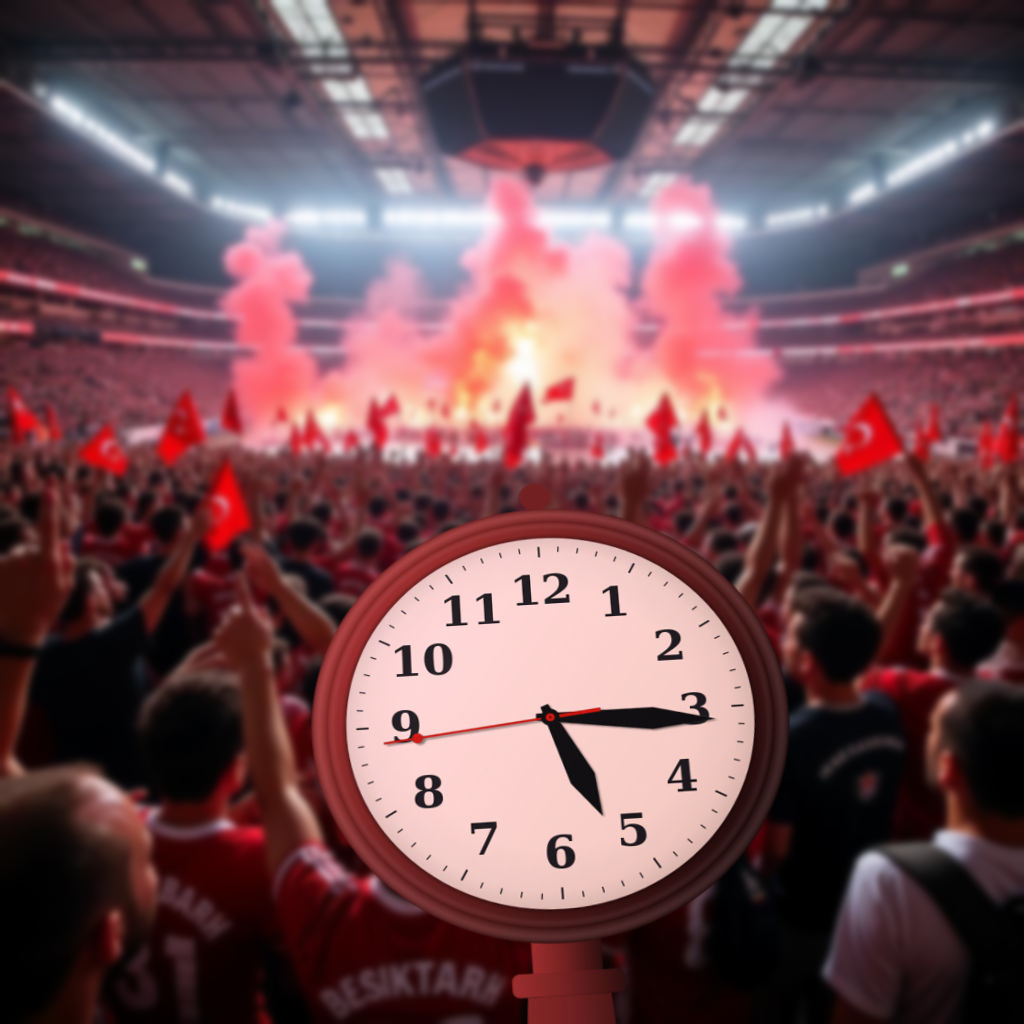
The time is 5:15:44
